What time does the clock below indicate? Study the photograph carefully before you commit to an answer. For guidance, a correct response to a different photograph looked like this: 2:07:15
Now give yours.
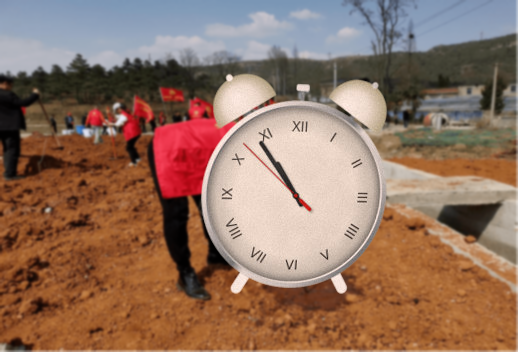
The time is 10:53:52
